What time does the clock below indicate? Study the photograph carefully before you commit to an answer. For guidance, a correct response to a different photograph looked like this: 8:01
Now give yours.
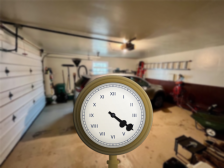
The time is 4:21
